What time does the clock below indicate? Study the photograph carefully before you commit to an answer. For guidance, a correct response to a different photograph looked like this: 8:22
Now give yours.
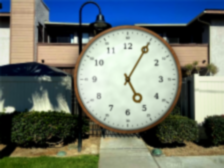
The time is 5:05
